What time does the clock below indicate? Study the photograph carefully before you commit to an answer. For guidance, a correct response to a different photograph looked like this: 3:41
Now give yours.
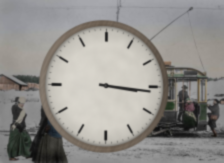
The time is 3:16
